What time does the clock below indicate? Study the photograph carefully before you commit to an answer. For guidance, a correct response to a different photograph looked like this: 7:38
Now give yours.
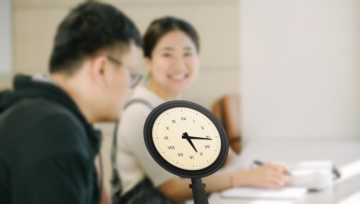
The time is 5:16
